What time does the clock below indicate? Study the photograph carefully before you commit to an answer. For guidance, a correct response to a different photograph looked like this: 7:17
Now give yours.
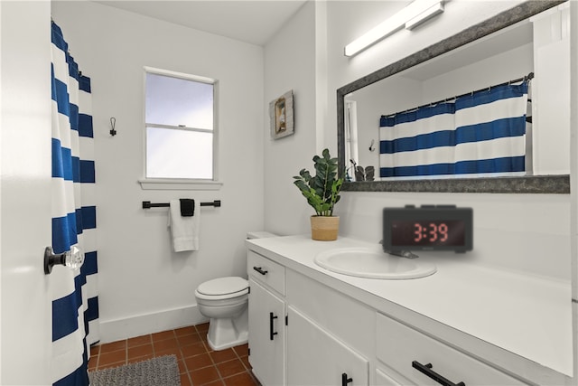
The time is 3:39
